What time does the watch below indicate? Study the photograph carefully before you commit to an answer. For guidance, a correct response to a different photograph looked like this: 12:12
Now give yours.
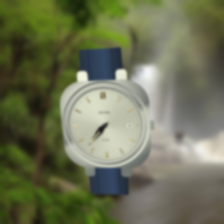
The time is 7:37
